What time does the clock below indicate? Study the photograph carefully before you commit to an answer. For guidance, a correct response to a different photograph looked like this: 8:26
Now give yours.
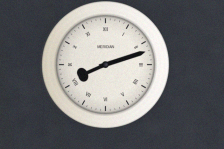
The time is 8:12
